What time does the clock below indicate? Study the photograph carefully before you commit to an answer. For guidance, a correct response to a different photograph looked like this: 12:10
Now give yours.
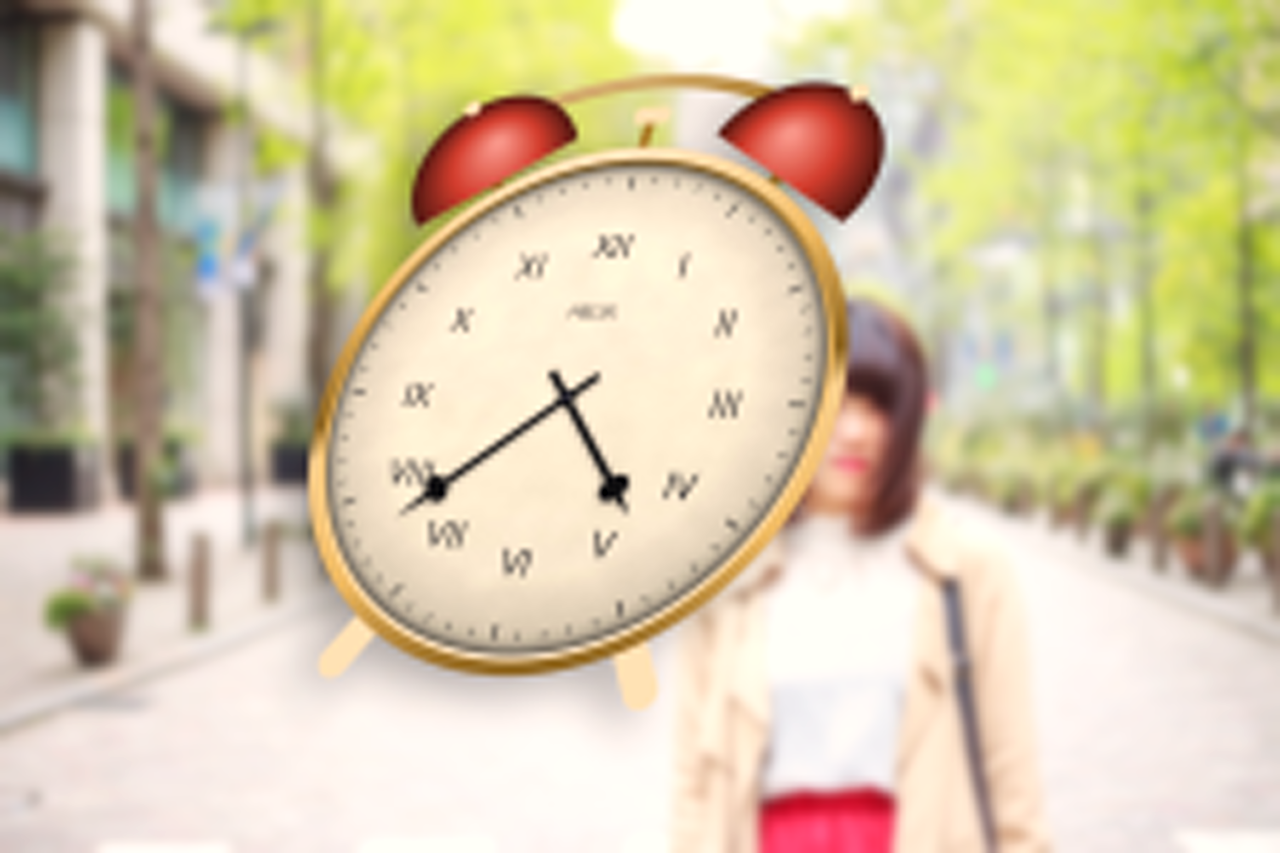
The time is 4:38
